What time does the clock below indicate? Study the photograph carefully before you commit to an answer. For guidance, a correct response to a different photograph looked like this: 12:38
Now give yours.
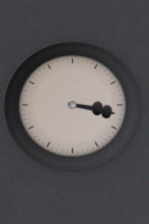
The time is 3:17
